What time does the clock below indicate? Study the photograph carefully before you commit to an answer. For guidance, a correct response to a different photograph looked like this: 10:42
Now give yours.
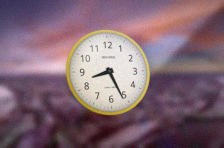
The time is 8:26
